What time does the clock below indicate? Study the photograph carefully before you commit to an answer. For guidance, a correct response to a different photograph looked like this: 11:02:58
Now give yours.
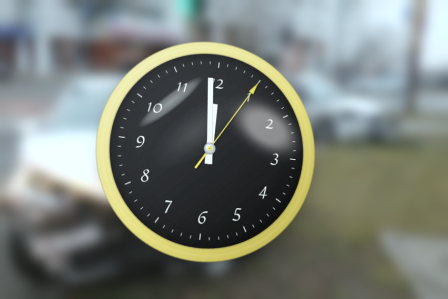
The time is 11:59:05
